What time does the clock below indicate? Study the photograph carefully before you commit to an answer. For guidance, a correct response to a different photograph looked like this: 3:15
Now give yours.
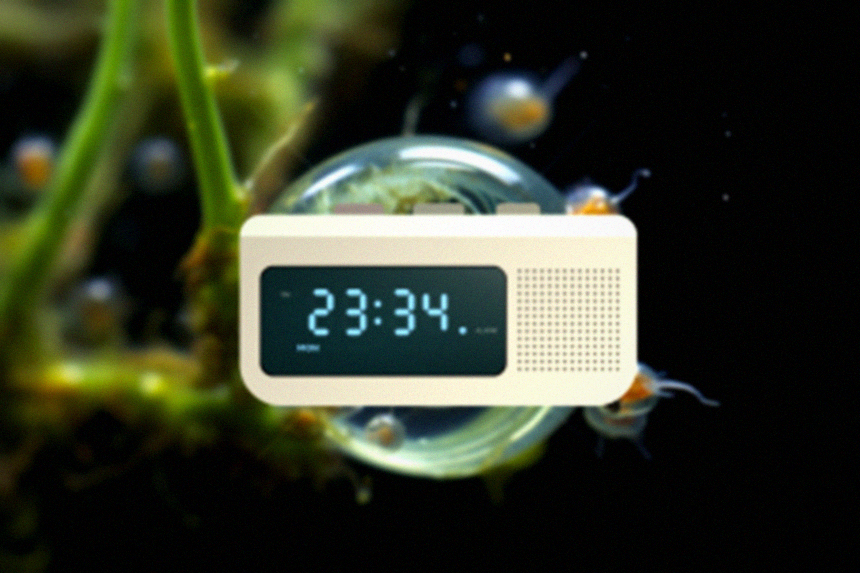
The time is 23:34
